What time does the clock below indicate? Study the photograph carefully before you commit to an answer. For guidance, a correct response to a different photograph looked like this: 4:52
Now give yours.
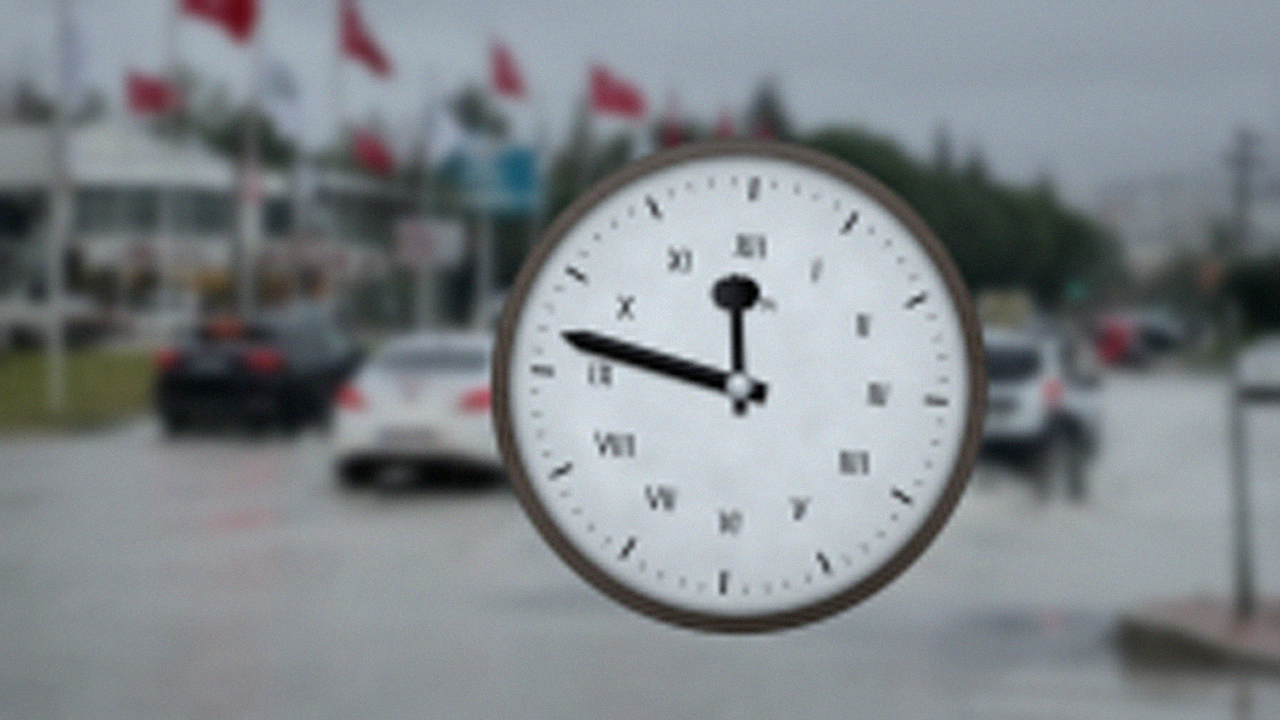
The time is 11:47
